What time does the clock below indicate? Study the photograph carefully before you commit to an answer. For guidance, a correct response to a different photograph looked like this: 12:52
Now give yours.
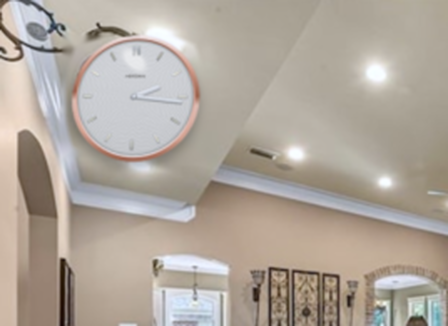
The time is 2:16
